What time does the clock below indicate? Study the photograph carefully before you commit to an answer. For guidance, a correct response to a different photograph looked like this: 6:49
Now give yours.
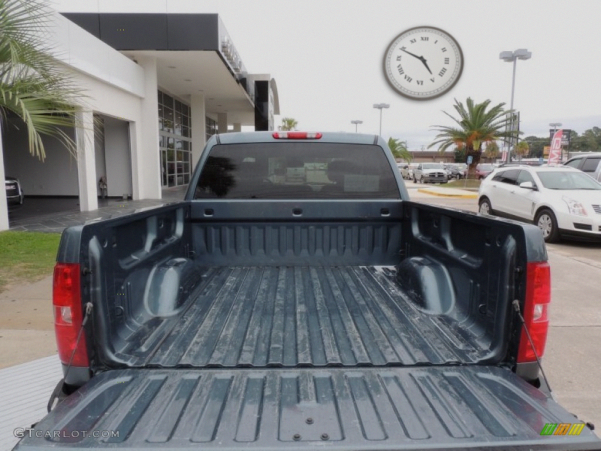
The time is 4:49
